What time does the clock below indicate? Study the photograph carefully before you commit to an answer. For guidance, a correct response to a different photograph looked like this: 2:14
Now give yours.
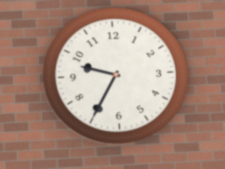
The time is 9:35
